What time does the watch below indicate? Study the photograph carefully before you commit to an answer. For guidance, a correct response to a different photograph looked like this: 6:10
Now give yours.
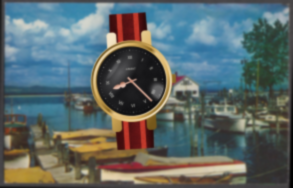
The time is 8:23
